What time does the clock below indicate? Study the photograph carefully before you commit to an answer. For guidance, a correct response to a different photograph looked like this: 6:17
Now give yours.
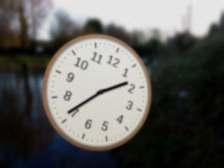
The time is 1:36
